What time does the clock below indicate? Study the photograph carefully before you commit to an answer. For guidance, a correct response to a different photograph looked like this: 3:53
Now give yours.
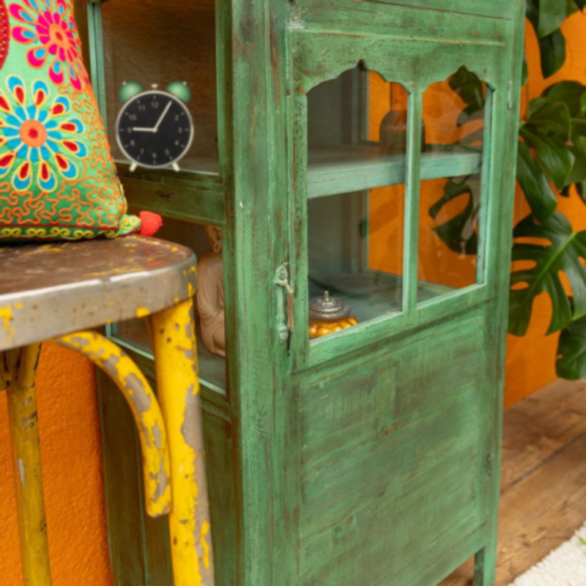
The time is 9:05
